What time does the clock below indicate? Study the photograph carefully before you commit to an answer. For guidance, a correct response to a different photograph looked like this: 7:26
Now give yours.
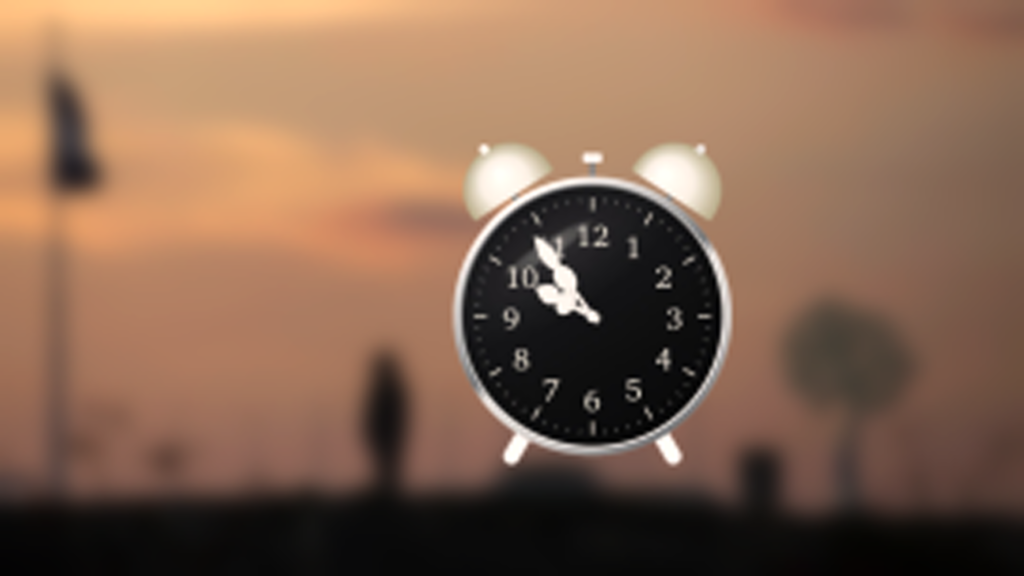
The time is 9:54
